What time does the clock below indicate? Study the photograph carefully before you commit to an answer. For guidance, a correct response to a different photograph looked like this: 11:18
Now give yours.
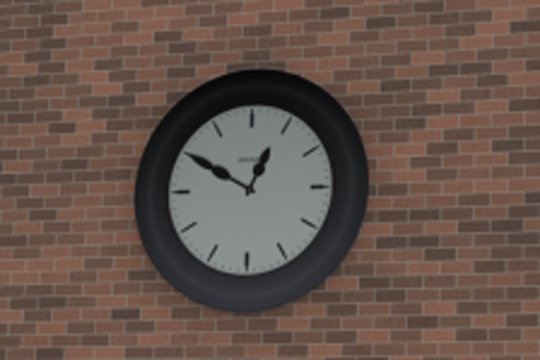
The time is 12:50
